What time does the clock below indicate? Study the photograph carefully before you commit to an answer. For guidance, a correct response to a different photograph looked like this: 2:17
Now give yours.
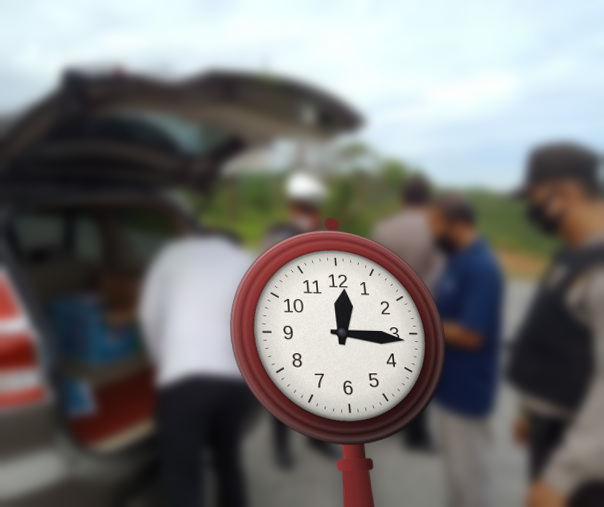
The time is 12:16
